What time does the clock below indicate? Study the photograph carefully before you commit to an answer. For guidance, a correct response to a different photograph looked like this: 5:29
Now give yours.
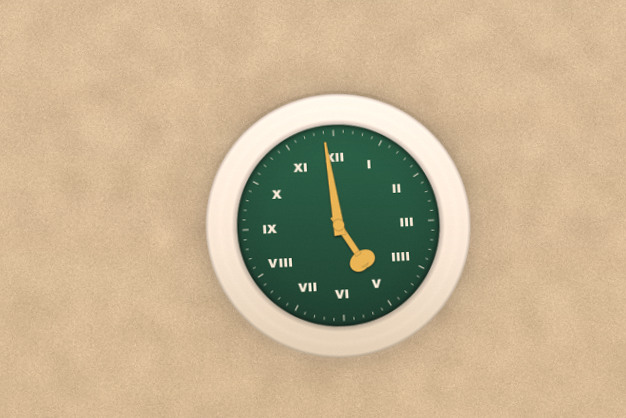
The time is 4:59
